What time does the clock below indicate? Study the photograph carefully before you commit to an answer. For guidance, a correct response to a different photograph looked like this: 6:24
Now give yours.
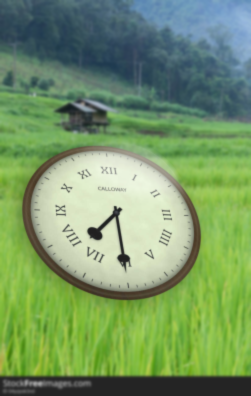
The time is 7:30
